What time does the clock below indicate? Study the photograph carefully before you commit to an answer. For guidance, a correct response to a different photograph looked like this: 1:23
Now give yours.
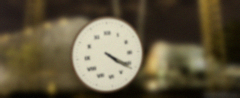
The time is 4:21
